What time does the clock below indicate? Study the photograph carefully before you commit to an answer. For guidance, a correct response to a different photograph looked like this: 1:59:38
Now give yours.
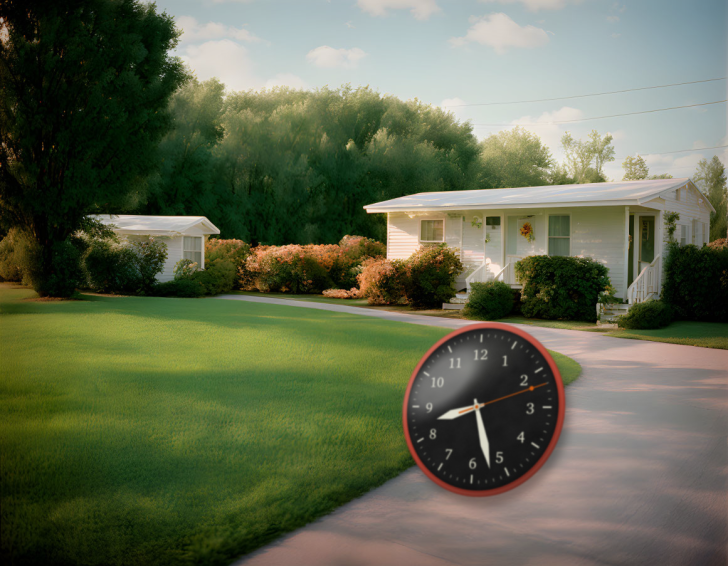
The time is 8:27:12
